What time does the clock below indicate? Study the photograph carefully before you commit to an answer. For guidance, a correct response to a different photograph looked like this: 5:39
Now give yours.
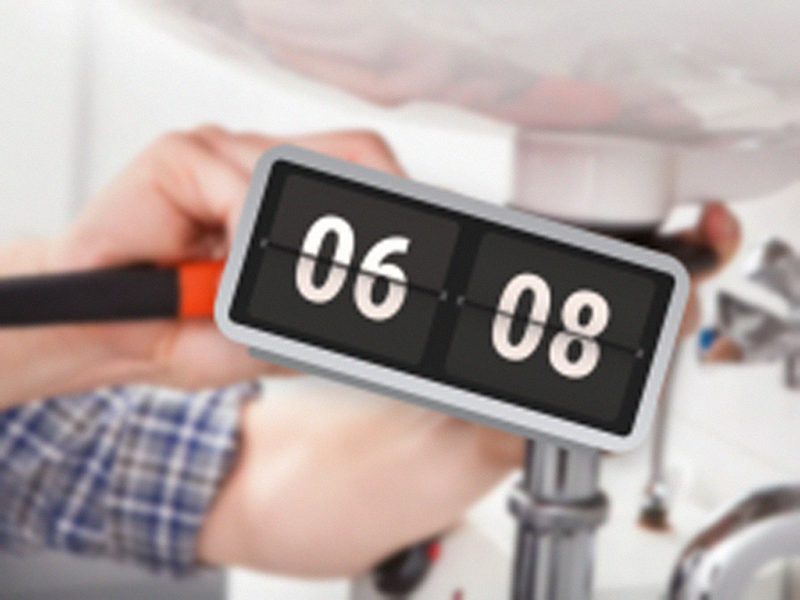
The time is 6:08
